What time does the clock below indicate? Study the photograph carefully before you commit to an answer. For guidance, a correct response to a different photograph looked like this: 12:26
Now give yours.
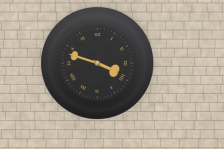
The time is 3:48
